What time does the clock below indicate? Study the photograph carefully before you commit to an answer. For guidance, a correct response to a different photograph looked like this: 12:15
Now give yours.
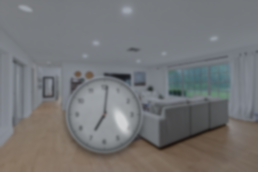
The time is 7:01
